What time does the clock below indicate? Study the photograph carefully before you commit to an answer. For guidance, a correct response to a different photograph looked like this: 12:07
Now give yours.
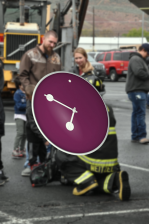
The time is 6:49
